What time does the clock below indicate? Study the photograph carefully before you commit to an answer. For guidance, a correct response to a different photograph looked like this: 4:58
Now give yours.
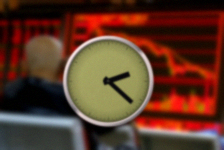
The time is 2:22
